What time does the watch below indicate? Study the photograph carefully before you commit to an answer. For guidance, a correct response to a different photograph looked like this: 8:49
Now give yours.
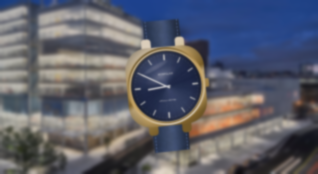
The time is 8:50
